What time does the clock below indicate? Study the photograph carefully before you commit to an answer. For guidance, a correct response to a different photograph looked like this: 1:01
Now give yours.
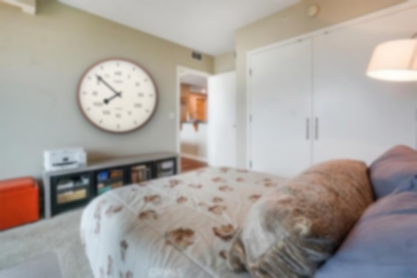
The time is 7:52
